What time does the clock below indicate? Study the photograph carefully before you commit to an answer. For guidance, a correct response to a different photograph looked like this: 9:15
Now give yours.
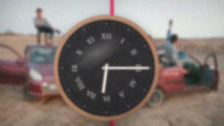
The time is 6:15
